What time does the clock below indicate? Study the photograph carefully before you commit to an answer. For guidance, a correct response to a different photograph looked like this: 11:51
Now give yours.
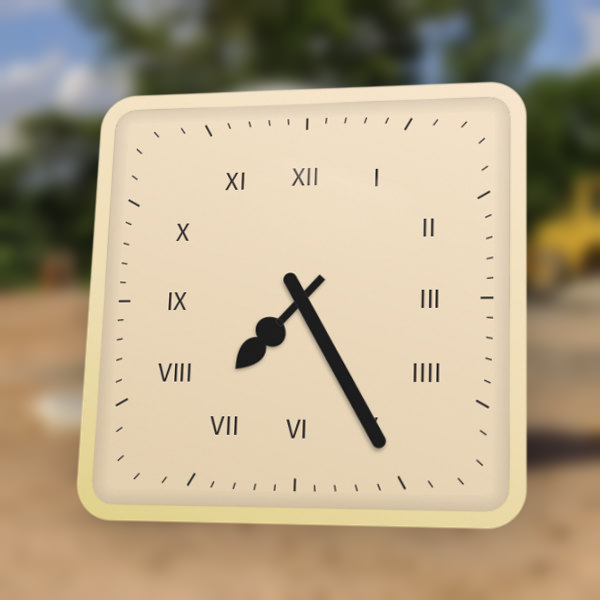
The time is 7:25
